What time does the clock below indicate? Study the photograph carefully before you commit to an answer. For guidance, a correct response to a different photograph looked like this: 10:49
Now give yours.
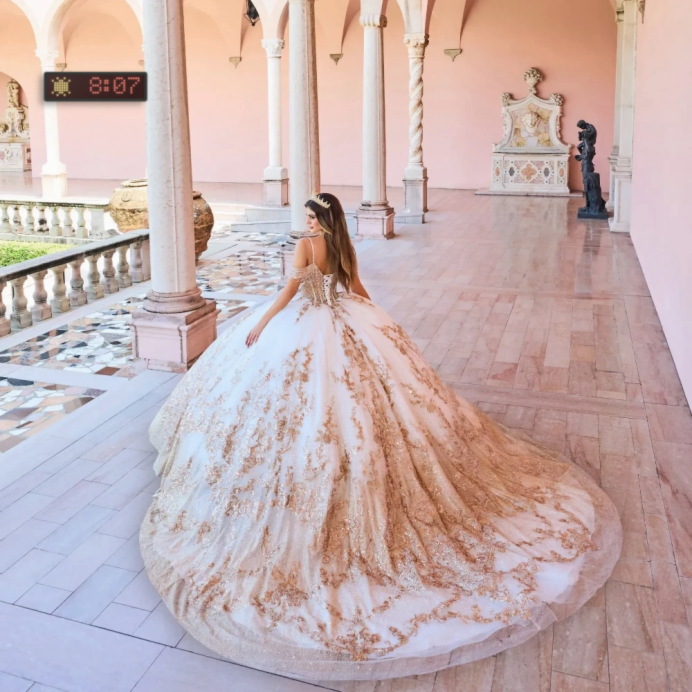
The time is 8:07
